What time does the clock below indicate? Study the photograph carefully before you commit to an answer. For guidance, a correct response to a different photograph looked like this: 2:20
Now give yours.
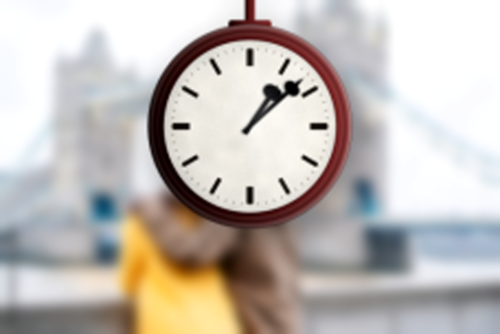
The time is 1:08
